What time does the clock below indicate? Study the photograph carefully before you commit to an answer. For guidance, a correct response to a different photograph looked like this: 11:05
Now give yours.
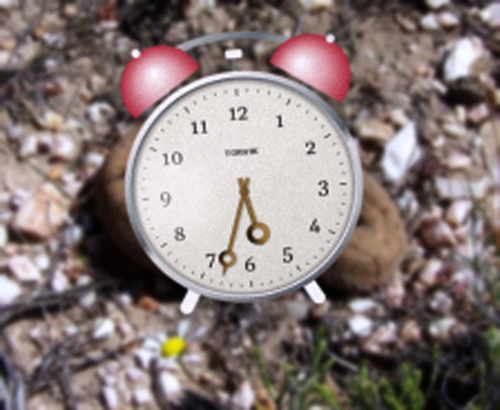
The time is 5:33
